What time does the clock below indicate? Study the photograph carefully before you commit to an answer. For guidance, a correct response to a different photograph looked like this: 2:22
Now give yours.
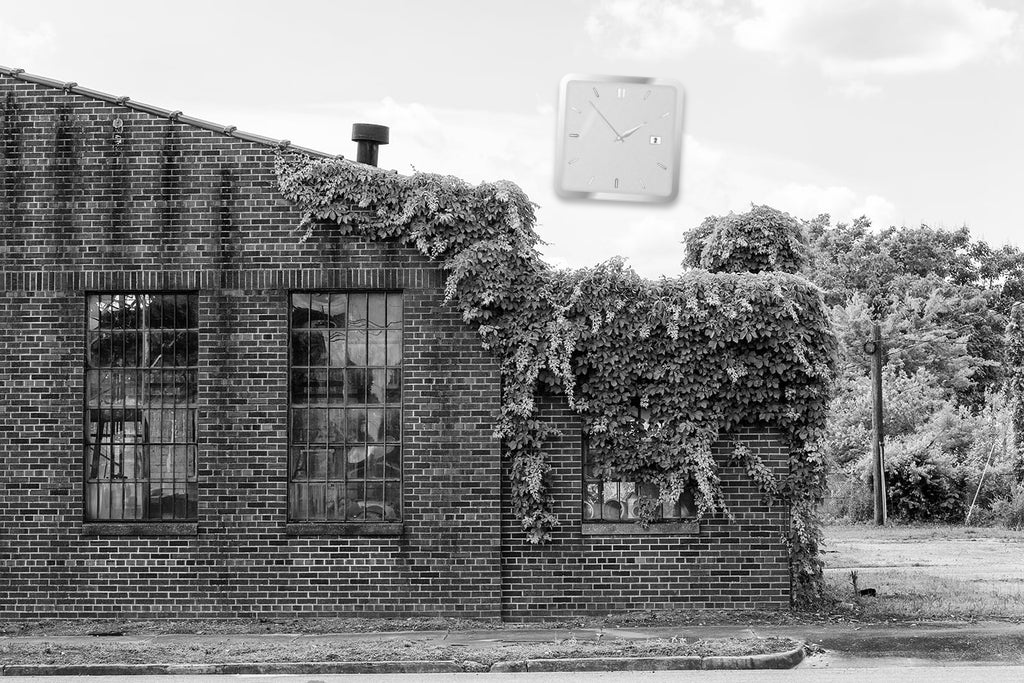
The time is 1:53
